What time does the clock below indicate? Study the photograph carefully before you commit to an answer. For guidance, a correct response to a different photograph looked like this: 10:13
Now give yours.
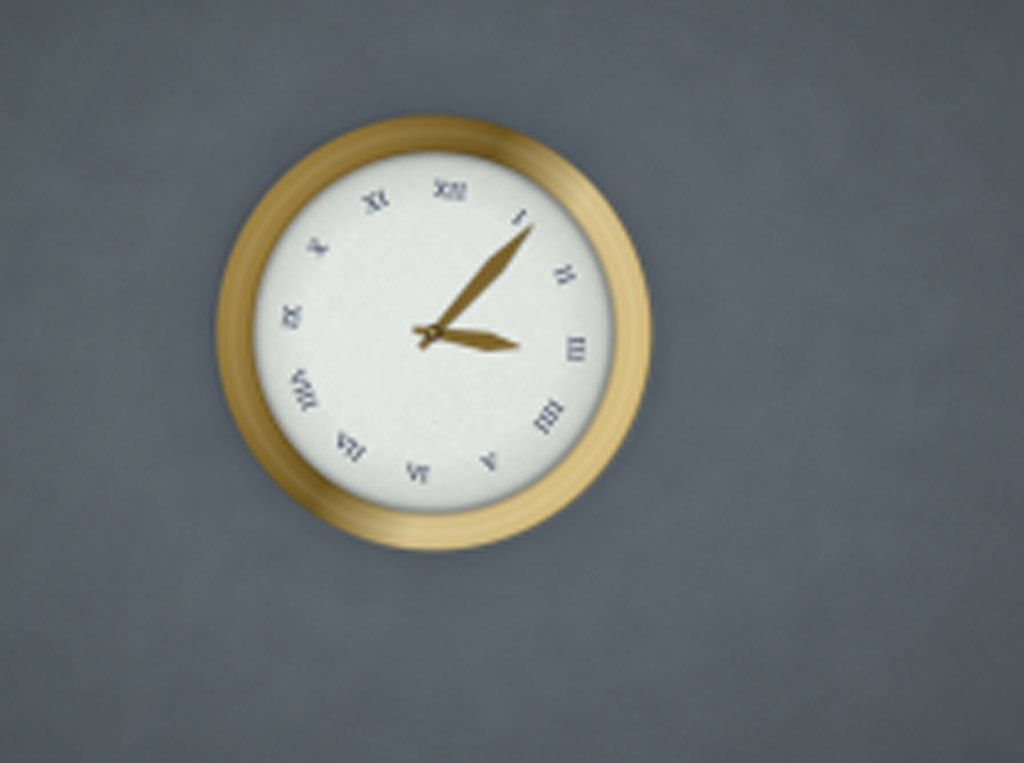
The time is 3:06
